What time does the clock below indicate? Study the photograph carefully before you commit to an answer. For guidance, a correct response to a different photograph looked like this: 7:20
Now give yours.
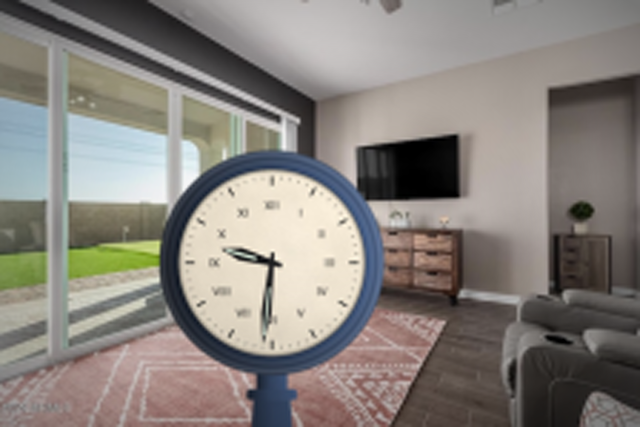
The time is 9:31
